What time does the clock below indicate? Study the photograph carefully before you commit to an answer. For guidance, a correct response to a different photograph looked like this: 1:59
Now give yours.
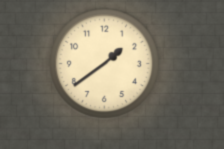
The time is 1:39
